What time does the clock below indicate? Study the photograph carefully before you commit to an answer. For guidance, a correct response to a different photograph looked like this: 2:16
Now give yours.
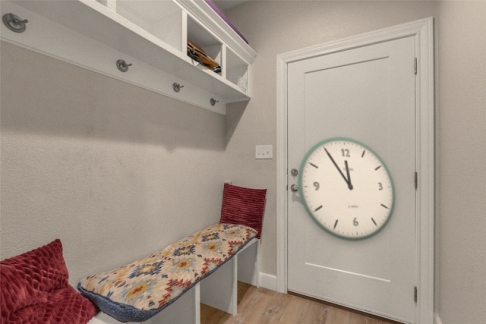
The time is 11:55
